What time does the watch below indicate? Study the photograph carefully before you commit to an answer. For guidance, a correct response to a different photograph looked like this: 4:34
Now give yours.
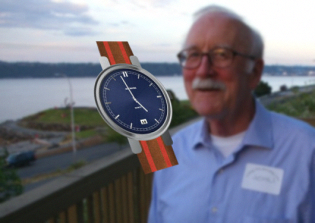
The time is 4:58
